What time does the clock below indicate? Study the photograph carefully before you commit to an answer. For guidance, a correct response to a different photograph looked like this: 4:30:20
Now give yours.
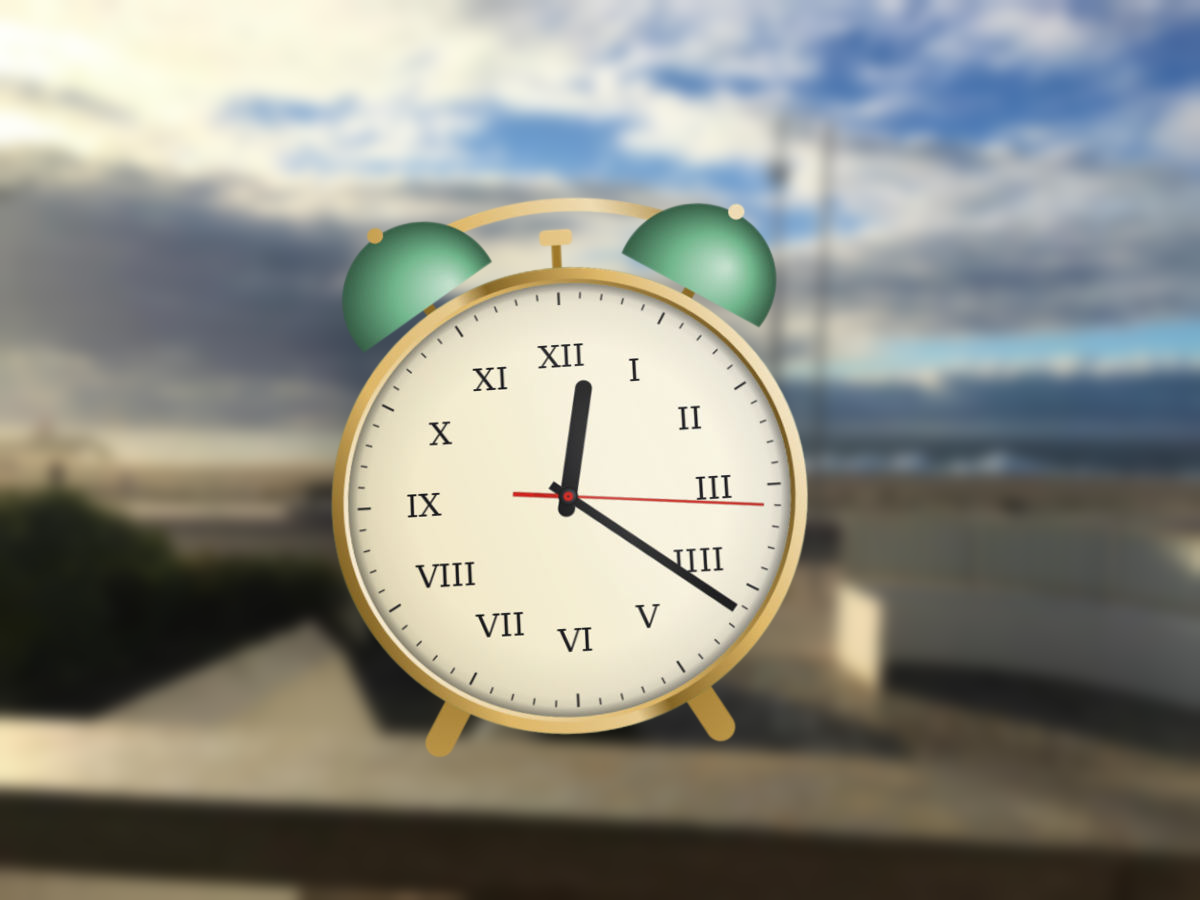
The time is 12:21:16
